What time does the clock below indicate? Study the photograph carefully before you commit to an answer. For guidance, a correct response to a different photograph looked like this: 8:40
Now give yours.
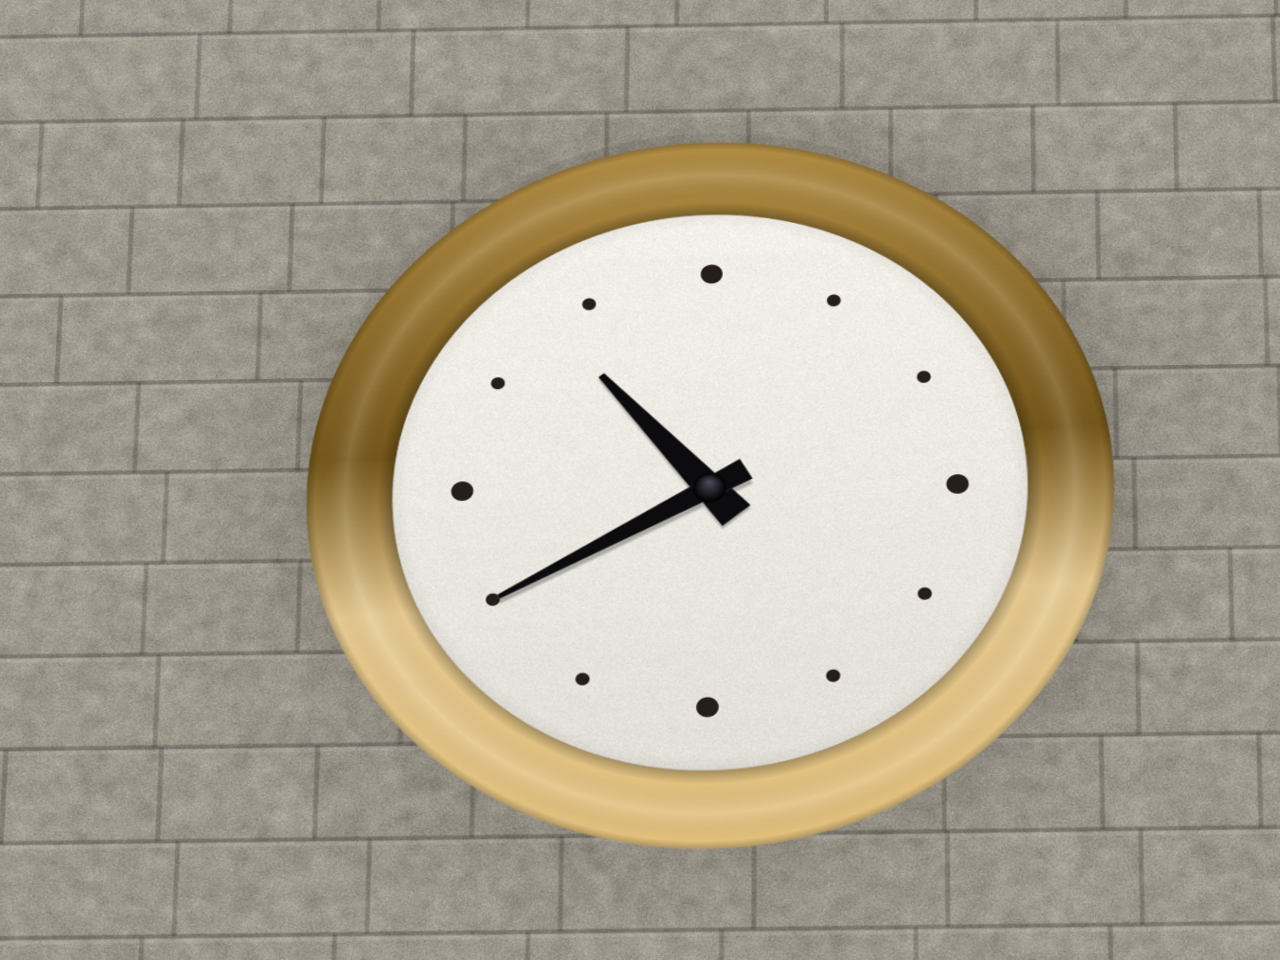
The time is 10:40
